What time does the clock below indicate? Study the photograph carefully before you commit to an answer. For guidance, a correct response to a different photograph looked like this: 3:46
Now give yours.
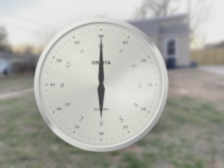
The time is 6:00
